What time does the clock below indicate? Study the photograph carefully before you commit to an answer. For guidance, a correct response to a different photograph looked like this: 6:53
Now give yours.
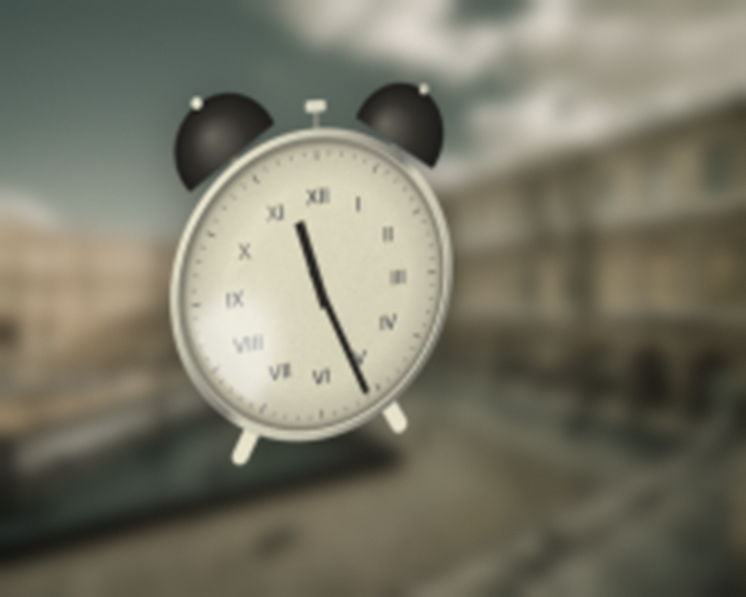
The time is 11:26
